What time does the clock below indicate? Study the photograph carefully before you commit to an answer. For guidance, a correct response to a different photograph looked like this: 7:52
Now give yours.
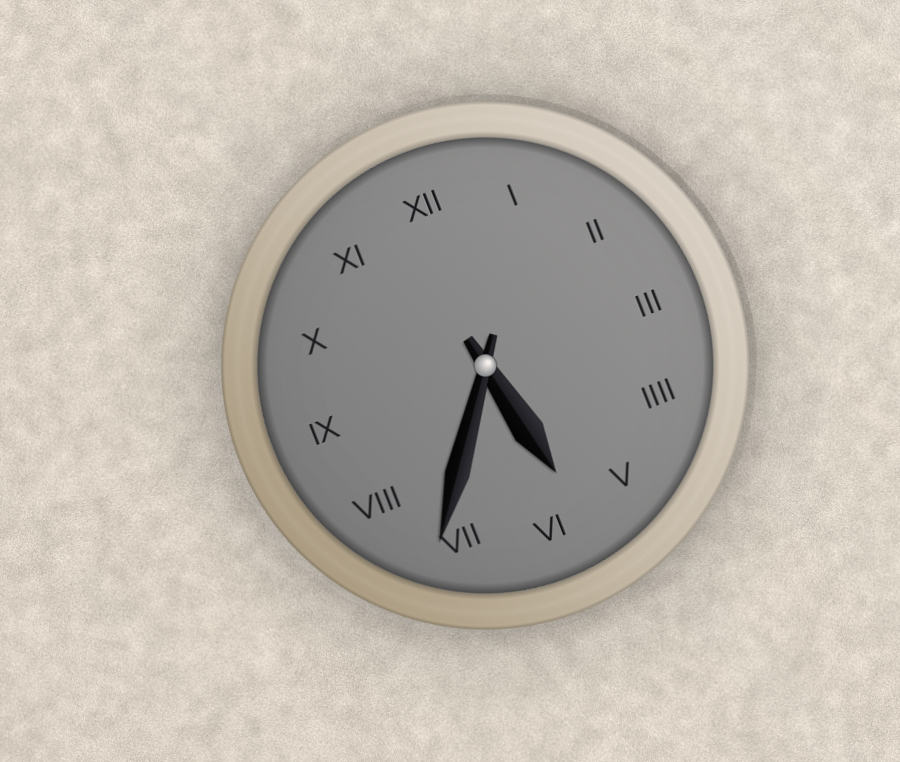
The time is 5:36
